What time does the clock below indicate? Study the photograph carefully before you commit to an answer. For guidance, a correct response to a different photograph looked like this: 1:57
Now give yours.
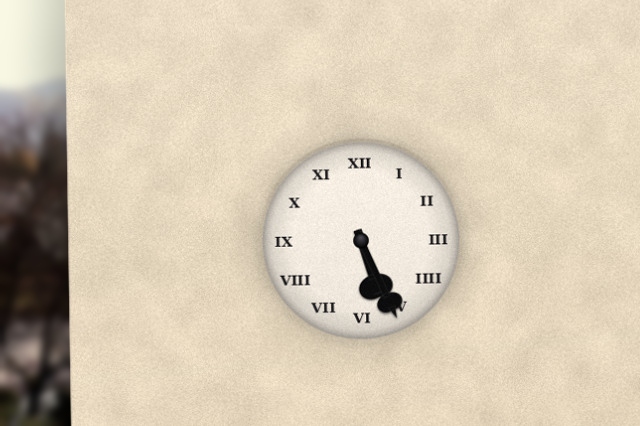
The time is 5:26
